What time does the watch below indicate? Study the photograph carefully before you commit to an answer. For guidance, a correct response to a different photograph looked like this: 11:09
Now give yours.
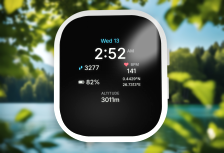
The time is 2:52
